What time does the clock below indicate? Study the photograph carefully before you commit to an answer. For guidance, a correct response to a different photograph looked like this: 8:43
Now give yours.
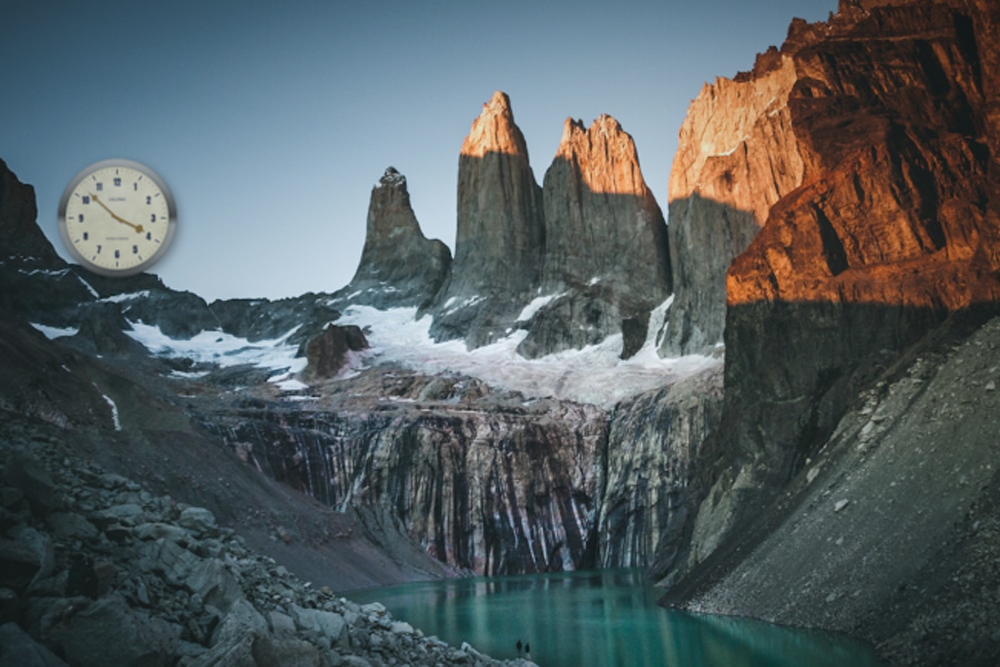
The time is 3:52
